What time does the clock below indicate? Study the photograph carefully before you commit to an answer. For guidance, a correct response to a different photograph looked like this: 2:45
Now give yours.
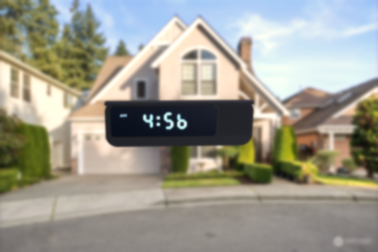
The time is 4:56
